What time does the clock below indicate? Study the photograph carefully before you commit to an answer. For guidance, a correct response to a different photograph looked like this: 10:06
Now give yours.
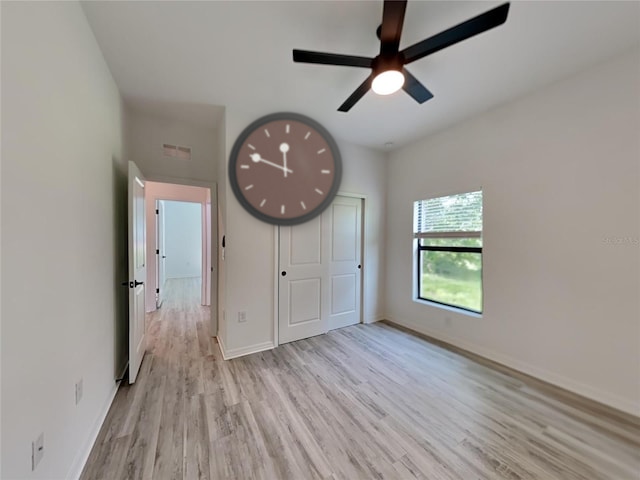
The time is 11:48
